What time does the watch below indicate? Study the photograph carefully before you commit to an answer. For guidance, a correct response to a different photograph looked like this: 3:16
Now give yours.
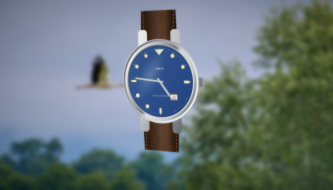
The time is 4:46
